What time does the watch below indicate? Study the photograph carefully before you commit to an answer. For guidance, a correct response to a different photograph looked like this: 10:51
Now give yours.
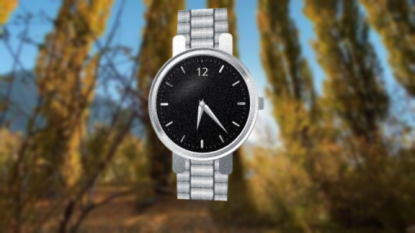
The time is 6:23
